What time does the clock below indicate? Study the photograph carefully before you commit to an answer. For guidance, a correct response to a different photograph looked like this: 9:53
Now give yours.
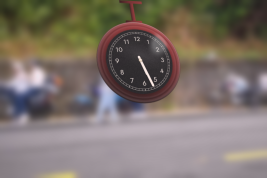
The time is 5:27
